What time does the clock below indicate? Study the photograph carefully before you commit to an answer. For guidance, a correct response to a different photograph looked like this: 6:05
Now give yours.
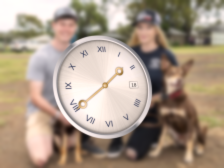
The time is 1:39
